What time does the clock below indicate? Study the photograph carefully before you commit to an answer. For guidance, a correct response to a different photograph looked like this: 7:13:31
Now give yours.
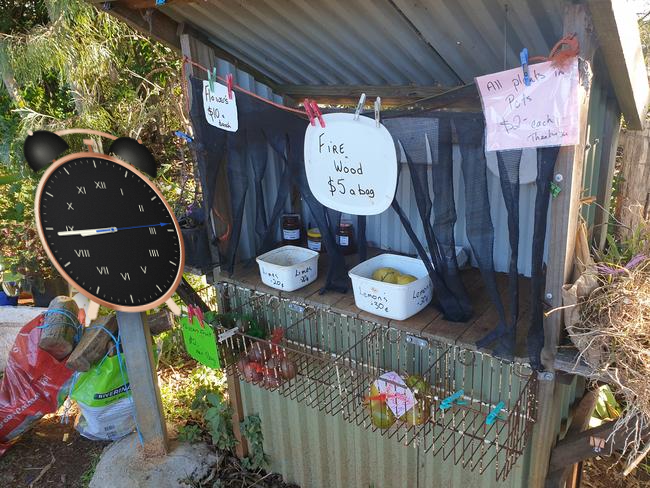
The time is 8:44:14
